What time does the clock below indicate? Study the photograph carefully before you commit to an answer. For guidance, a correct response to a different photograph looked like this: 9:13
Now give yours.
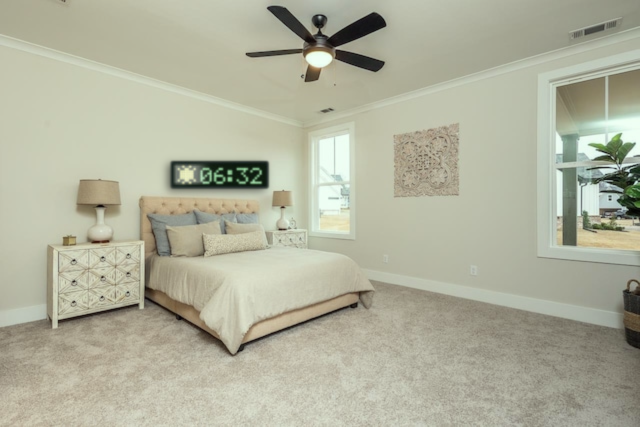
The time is 6:32
